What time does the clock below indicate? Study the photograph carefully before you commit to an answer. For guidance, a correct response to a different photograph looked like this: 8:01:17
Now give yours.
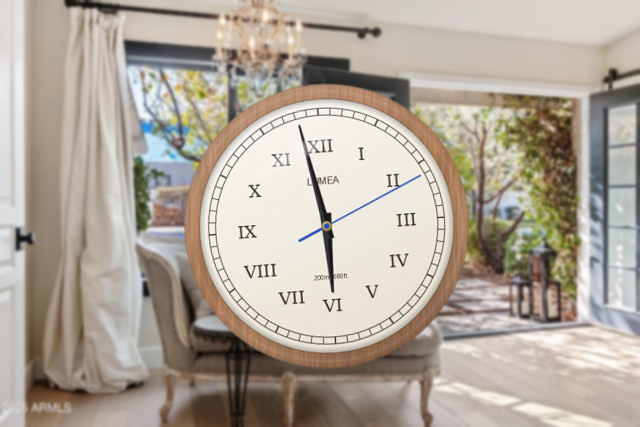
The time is 5:58:11
